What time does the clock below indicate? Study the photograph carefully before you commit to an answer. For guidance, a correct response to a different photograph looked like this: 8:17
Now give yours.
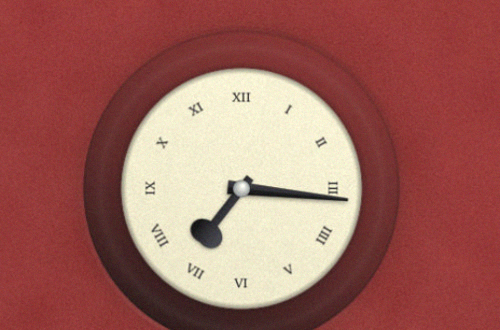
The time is 7:16
